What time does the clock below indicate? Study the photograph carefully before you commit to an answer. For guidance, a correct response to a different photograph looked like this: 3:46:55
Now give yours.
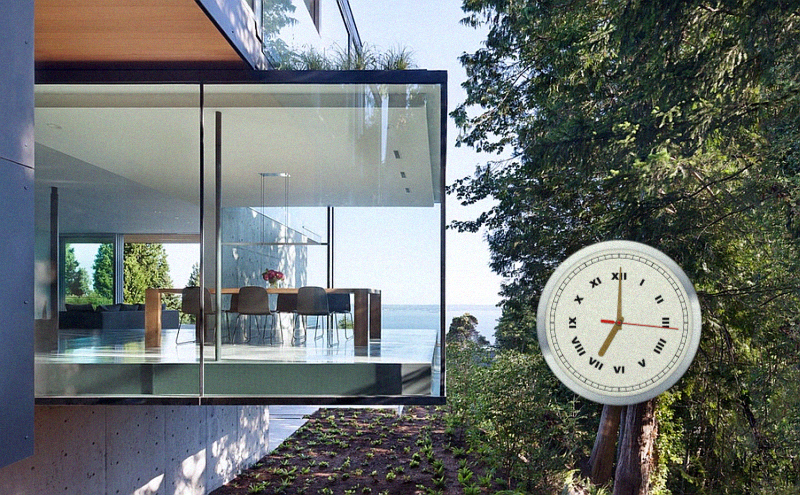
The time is 7:00:16
